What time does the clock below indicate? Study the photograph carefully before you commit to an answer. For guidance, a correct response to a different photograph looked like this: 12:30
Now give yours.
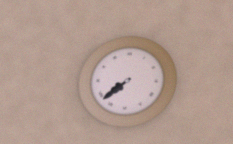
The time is 7:38
